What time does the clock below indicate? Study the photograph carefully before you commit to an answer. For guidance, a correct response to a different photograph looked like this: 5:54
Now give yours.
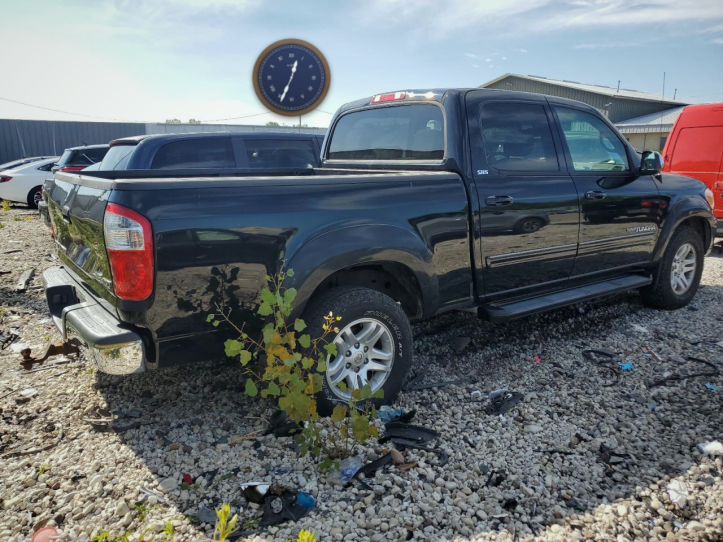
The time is 12:34
